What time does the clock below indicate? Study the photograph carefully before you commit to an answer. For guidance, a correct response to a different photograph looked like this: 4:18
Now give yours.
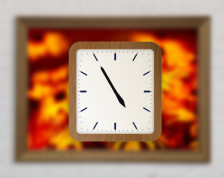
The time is 4:55
